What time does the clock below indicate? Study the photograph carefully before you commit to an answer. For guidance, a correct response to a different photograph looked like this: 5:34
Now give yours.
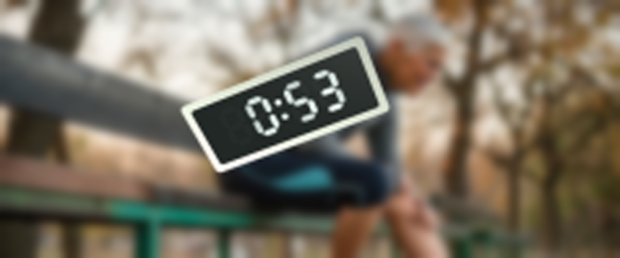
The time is 0:53
